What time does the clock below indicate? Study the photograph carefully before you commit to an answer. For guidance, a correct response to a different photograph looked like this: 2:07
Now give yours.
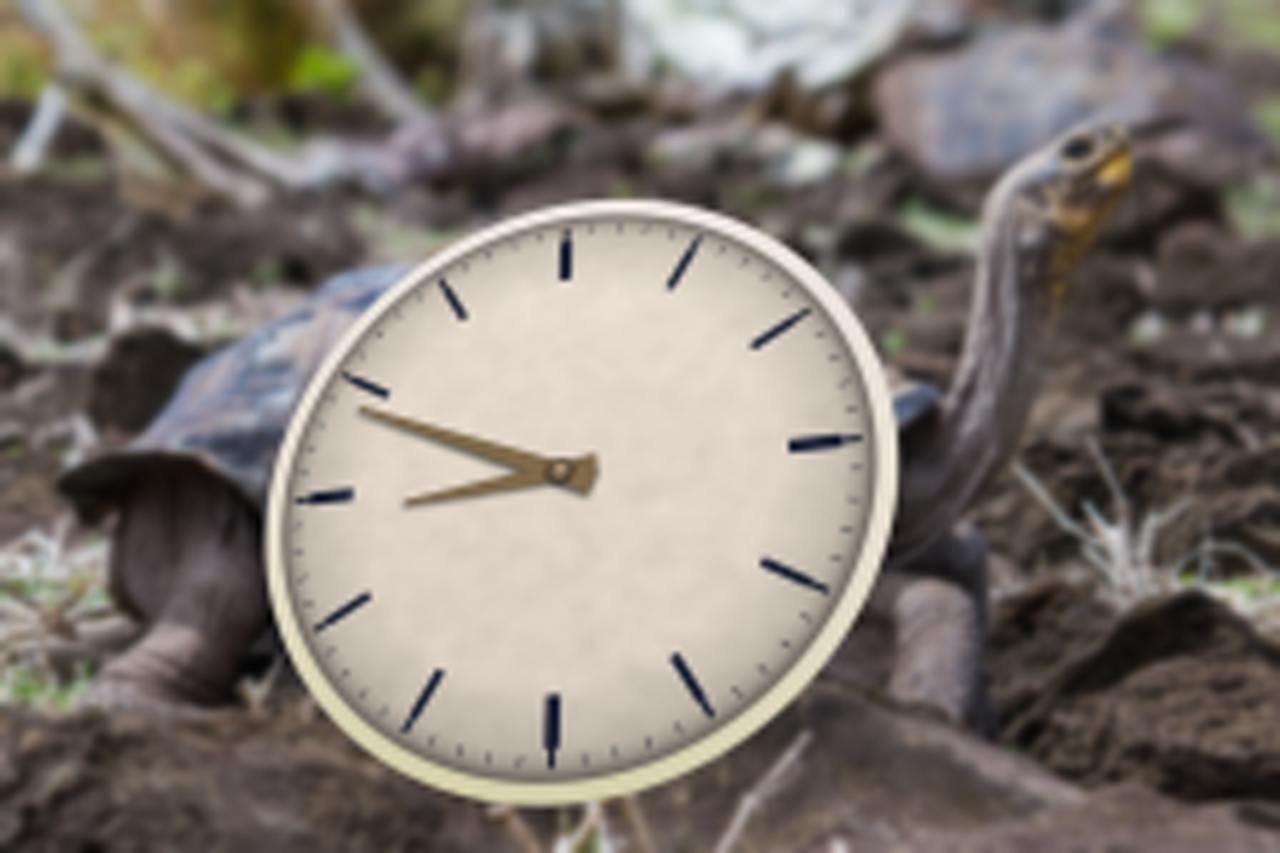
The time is 8:49
